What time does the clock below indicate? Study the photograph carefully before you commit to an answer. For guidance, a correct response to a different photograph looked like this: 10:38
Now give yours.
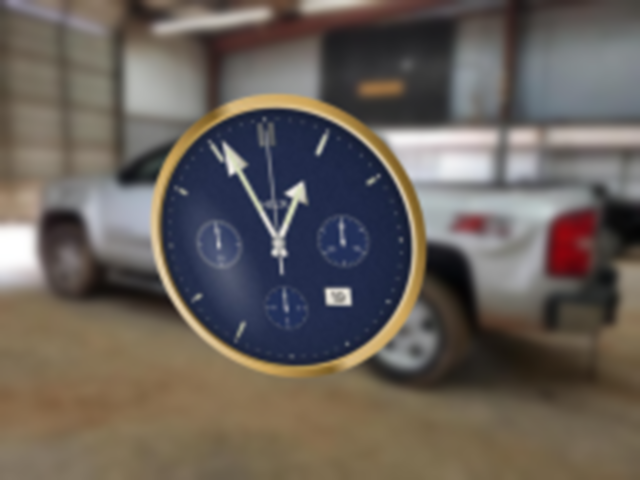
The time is 12:56
